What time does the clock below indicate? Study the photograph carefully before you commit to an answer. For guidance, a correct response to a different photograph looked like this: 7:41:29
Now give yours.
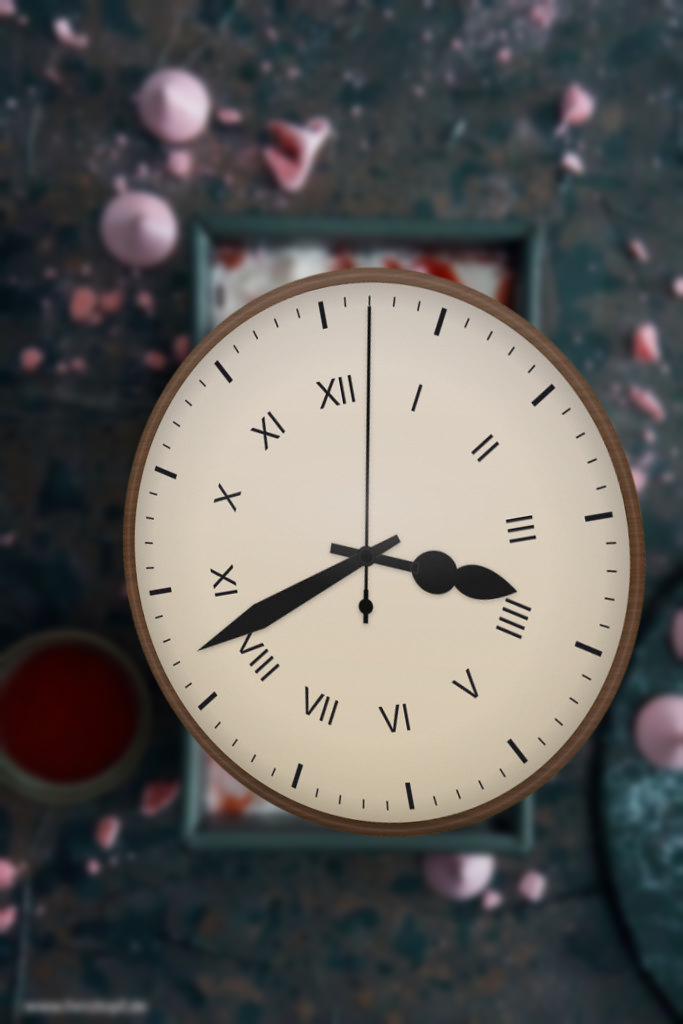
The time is 3:42:02
